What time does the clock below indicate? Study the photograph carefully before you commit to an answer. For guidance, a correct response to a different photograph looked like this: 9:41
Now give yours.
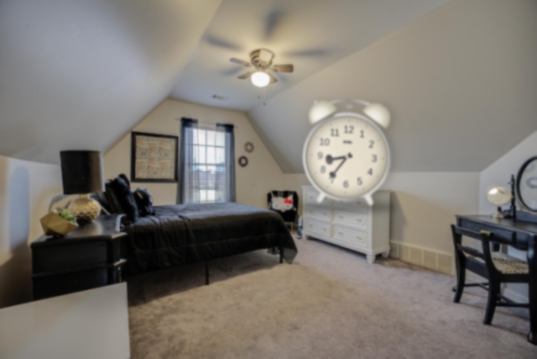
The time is 8:36
